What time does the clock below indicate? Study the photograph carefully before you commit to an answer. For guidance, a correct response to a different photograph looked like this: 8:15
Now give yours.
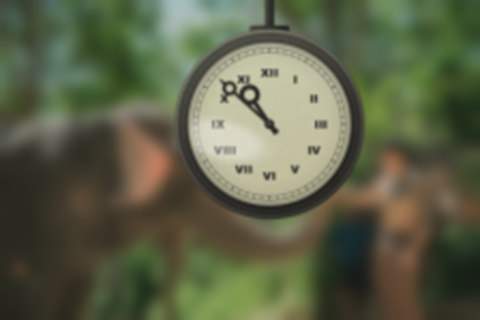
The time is 10:52
